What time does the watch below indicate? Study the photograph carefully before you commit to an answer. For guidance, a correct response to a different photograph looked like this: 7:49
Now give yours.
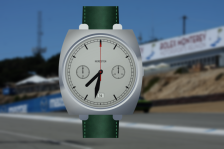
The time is 7:32
